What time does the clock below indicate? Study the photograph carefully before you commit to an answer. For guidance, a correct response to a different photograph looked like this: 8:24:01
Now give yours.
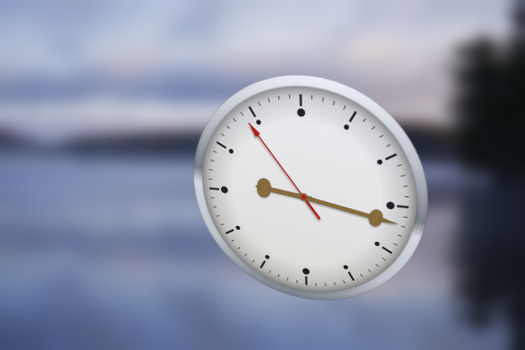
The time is 9:16:54
